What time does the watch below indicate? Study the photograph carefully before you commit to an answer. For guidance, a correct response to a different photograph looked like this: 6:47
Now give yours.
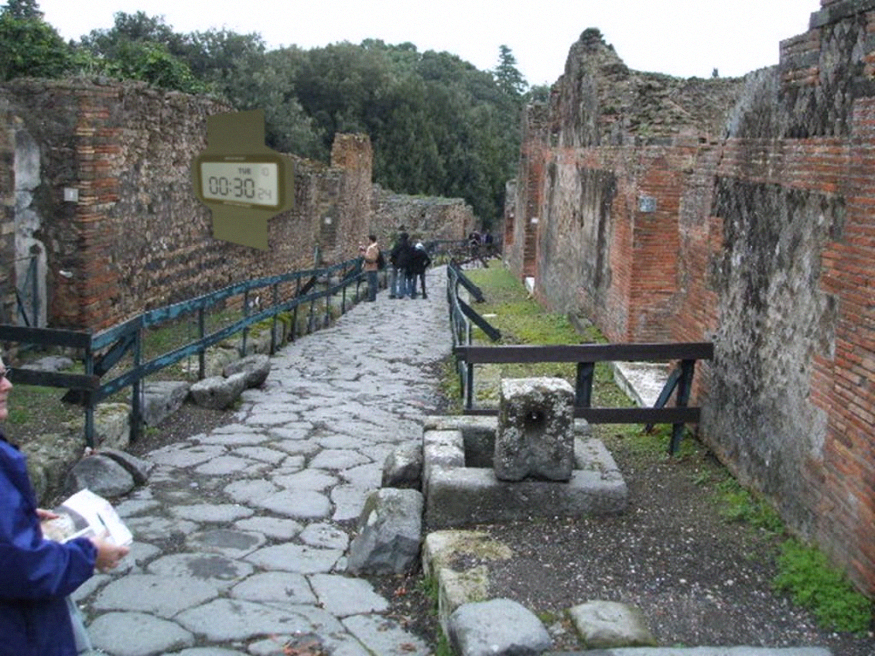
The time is 0:30
